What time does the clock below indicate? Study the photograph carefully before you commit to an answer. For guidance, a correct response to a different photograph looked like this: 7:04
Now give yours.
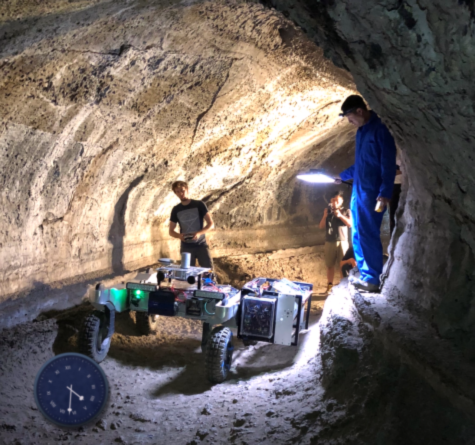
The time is 4:32
